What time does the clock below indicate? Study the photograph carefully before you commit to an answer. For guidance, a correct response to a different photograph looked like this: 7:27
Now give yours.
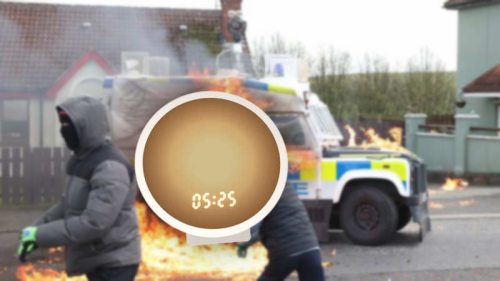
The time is 5:25
